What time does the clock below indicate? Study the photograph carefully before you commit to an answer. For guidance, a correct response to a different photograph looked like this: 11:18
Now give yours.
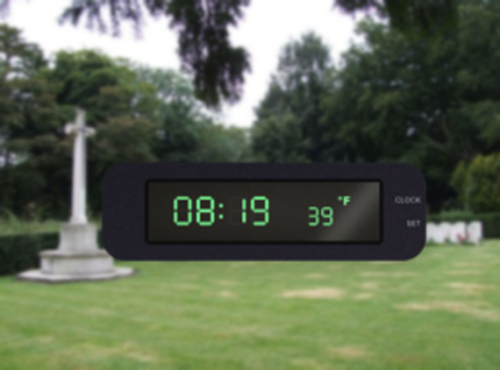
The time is 8:19
